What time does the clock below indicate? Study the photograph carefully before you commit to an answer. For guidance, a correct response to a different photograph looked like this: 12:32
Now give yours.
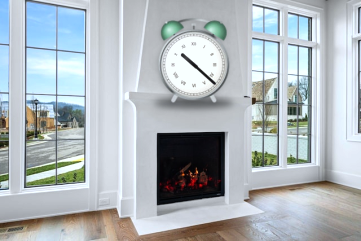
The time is 10:22
